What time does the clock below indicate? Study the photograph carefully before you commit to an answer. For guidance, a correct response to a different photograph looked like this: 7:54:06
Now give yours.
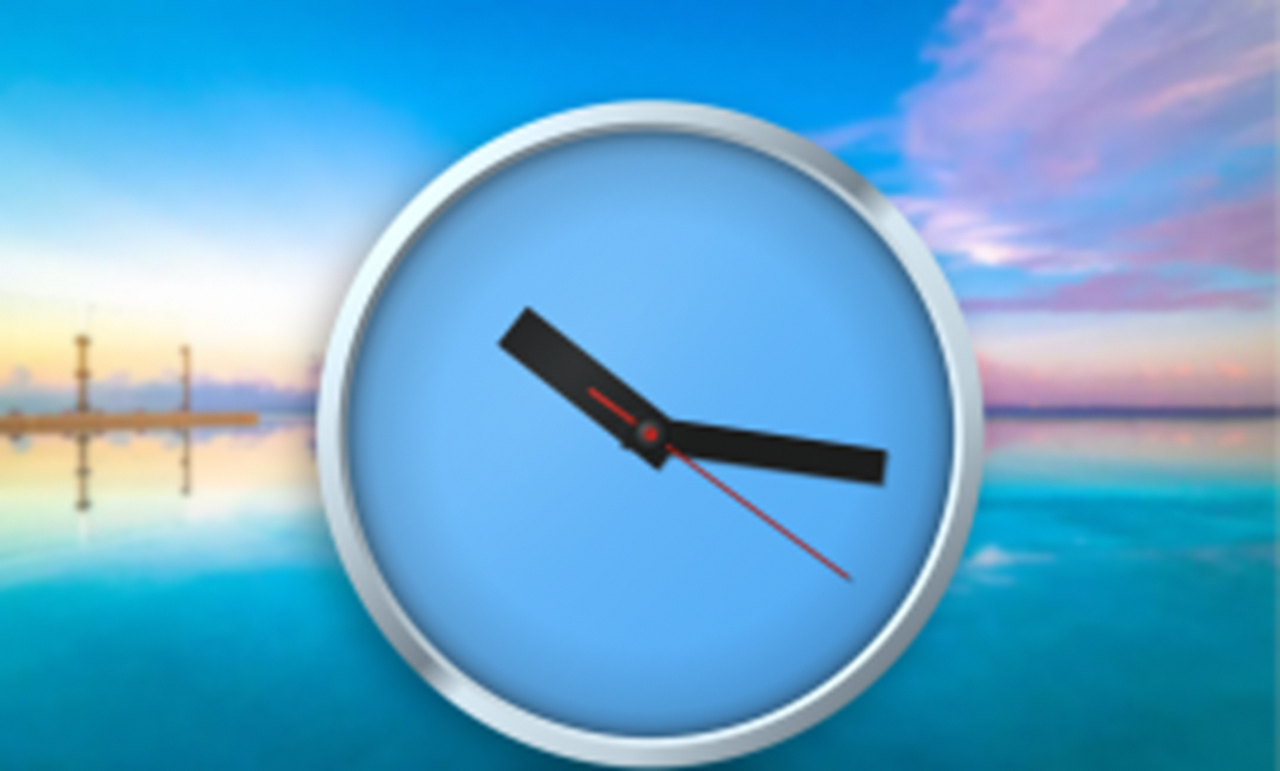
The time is 10:16:21
